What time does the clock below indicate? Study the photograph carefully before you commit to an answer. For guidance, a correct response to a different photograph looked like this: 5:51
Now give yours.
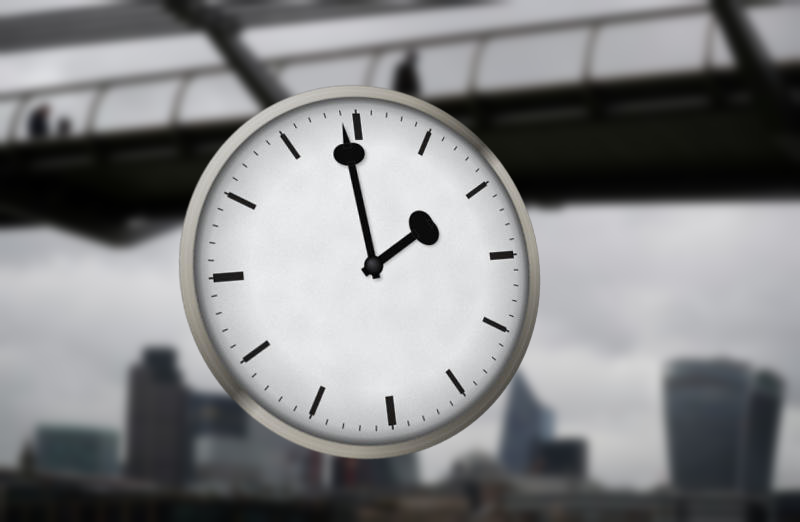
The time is 1:59
